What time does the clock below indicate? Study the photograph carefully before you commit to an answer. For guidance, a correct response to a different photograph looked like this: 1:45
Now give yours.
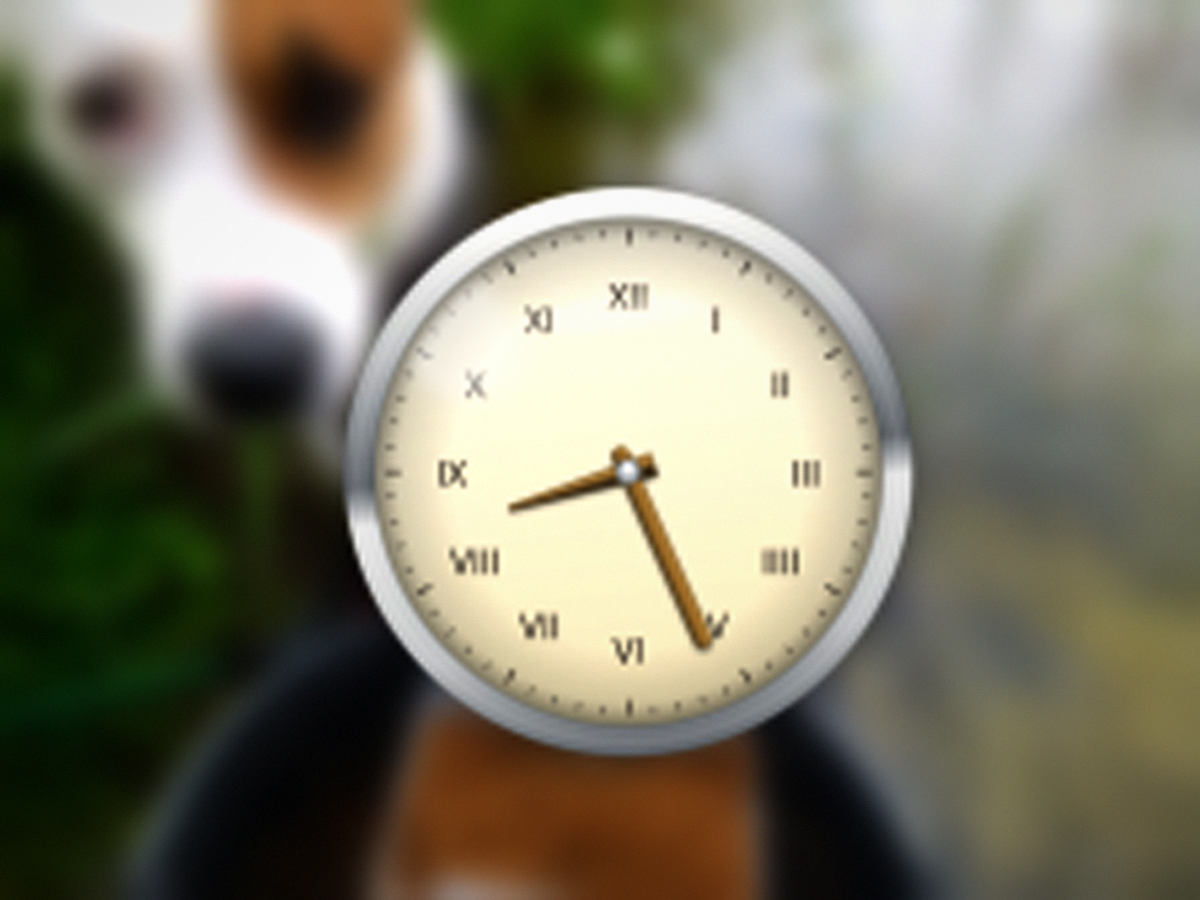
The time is 8:26
